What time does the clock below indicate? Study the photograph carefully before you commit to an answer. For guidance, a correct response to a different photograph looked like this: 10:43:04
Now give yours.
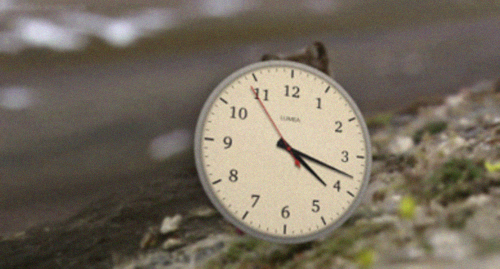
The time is 4:17:54
